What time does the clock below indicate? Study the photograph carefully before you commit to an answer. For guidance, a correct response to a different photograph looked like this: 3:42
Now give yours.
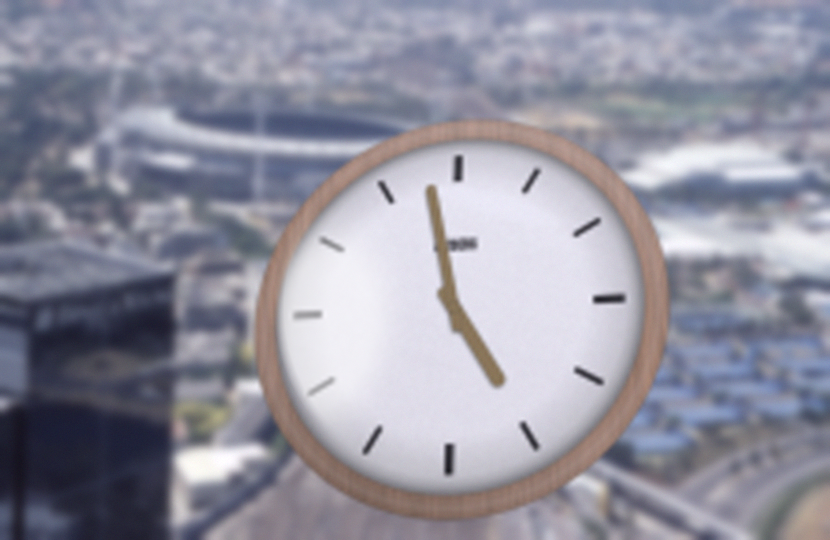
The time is 4:58
